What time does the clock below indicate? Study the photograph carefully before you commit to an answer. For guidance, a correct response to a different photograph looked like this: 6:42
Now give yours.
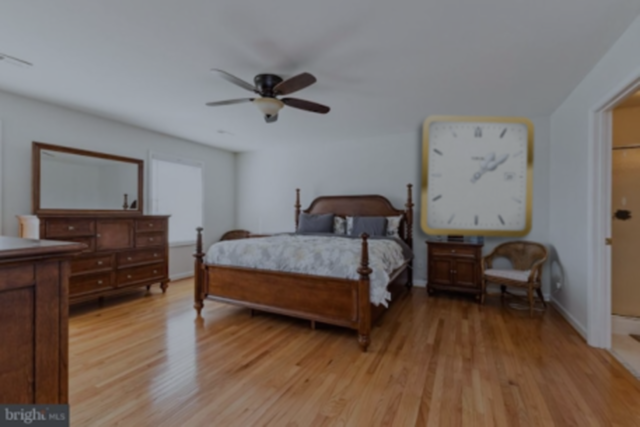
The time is 1:09
